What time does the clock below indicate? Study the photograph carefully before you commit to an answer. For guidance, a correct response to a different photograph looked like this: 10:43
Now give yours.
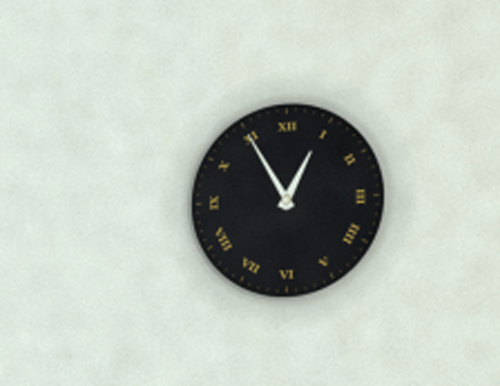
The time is 12:55
